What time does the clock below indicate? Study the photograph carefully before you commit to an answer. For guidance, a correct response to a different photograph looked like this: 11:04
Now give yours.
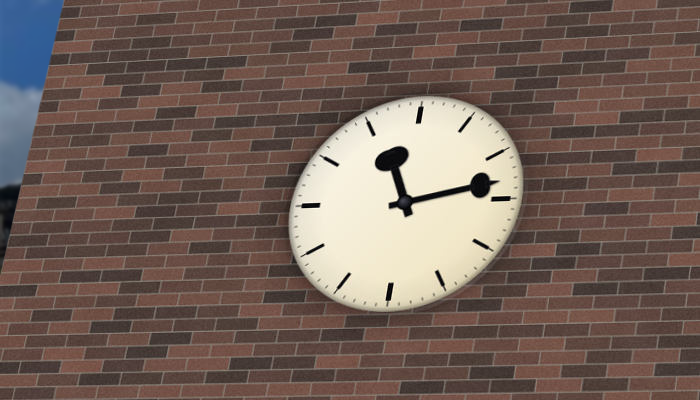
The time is 11:13
